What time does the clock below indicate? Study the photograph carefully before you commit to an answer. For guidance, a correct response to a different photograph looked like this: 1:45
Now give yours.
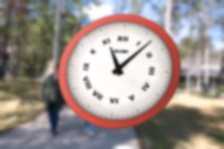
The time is 11:07
